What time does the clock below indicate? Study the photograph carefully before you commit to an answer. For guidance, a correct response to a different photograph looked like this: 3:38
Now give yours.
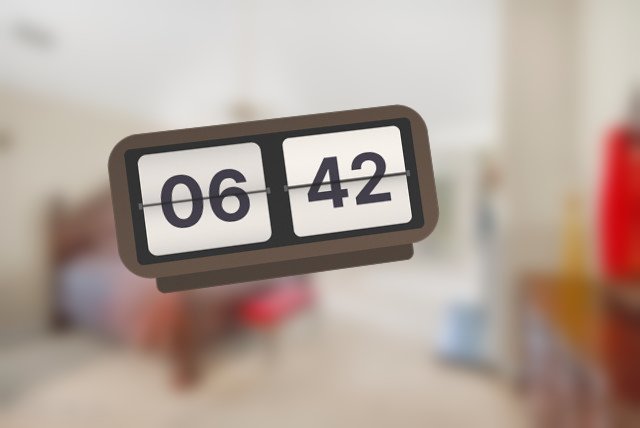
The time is 6:42
